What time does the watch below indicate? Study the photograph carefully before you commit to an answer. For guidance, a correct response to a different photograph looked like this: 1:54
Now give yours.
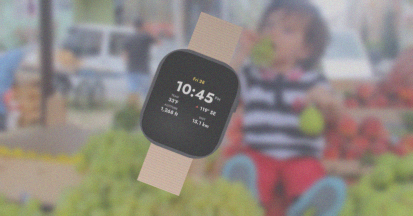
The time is 10:45
